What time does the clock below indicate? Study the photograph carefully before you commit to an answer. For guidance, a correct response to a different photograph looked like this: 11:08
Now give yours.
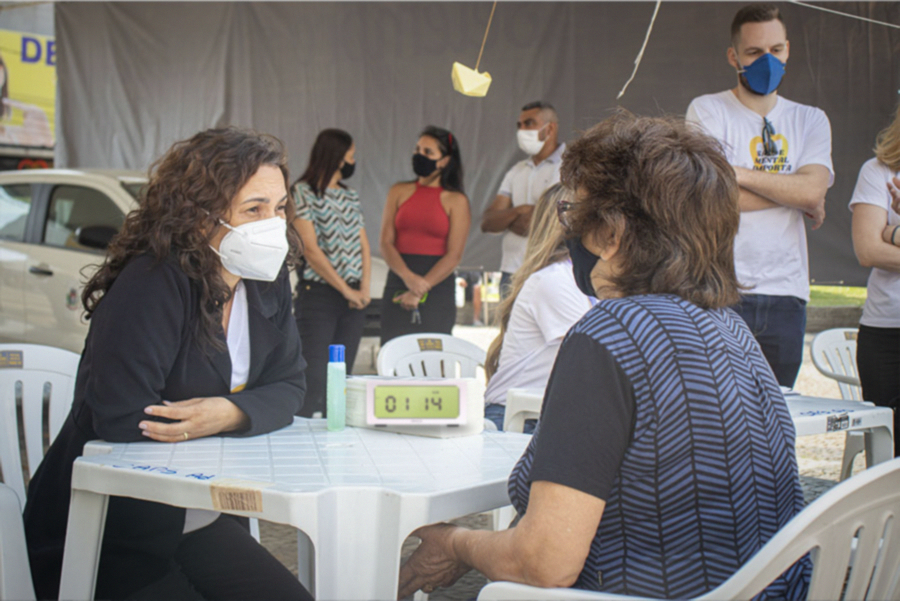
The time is 1:14
